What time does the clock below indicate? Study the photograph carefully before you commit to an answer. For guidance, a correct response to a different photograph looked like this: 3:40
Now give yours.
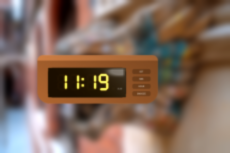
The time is 11:19
